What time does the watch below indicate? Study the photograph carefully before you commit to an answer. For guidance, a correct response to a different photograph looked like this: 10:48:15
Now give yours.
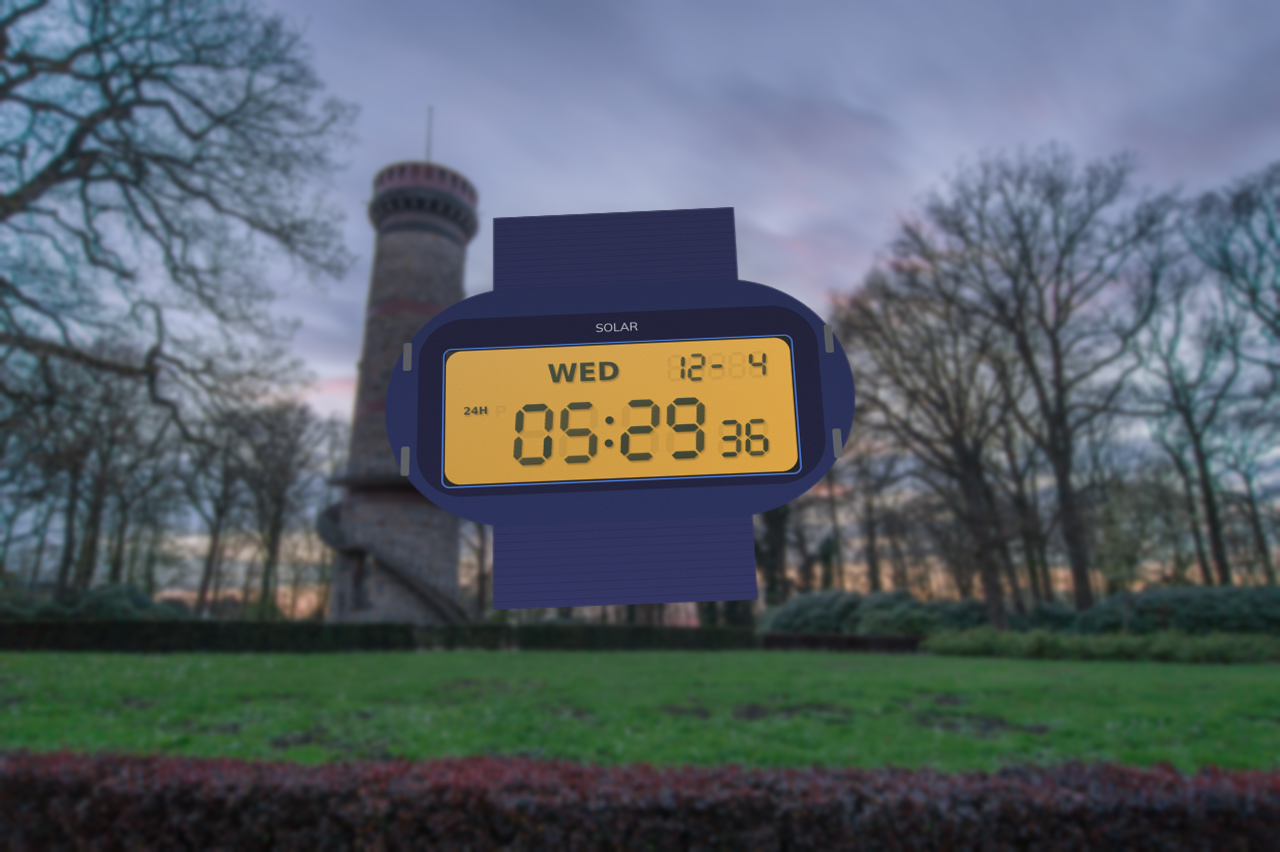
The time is 5:29:36
